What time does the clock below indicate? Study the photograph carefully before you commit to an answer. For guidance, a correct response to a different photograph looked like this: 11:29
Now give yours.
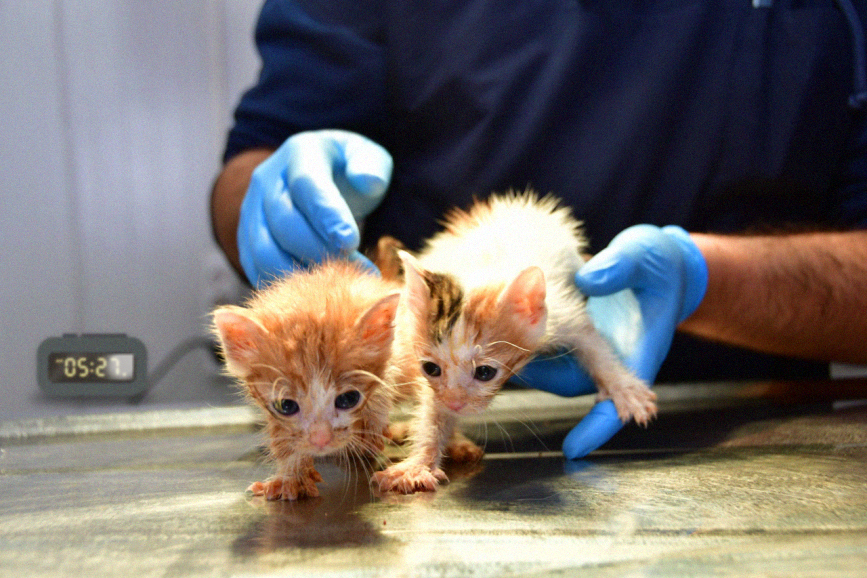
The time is 5:27
